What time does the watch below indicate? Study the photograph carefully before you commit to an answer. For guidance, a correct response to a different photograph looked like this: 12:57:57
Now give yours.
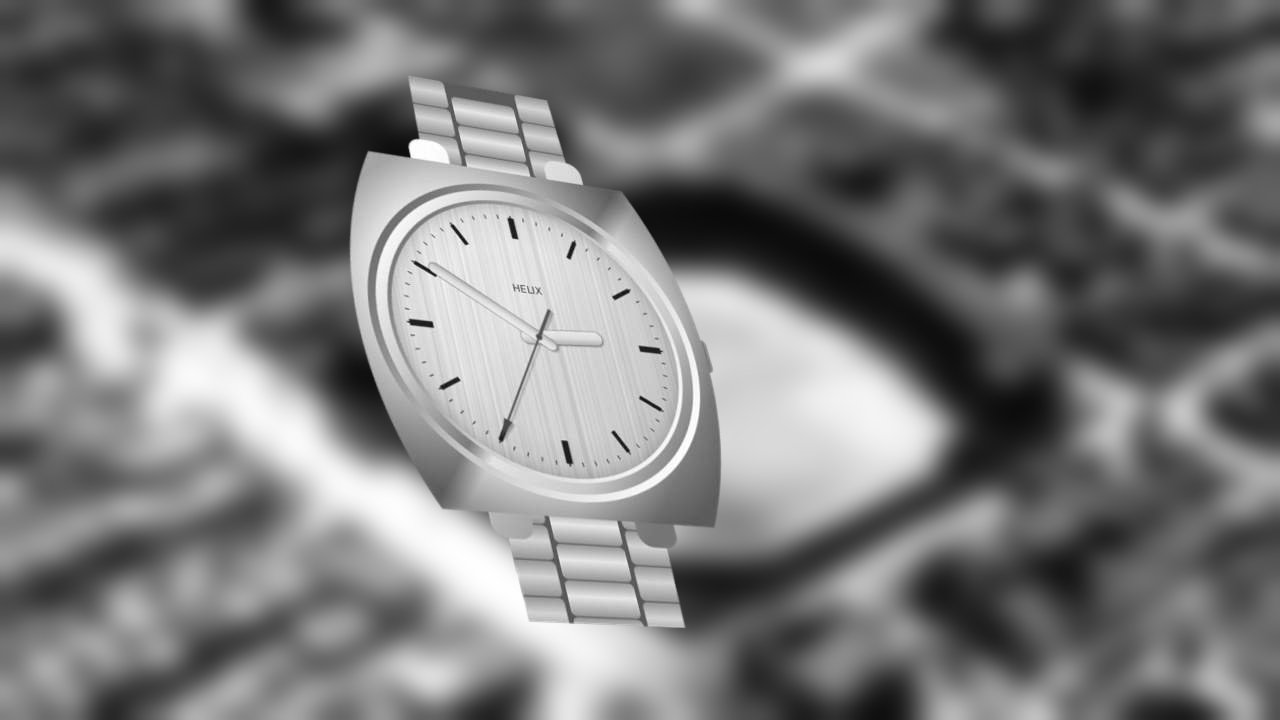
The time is 2:50:35
